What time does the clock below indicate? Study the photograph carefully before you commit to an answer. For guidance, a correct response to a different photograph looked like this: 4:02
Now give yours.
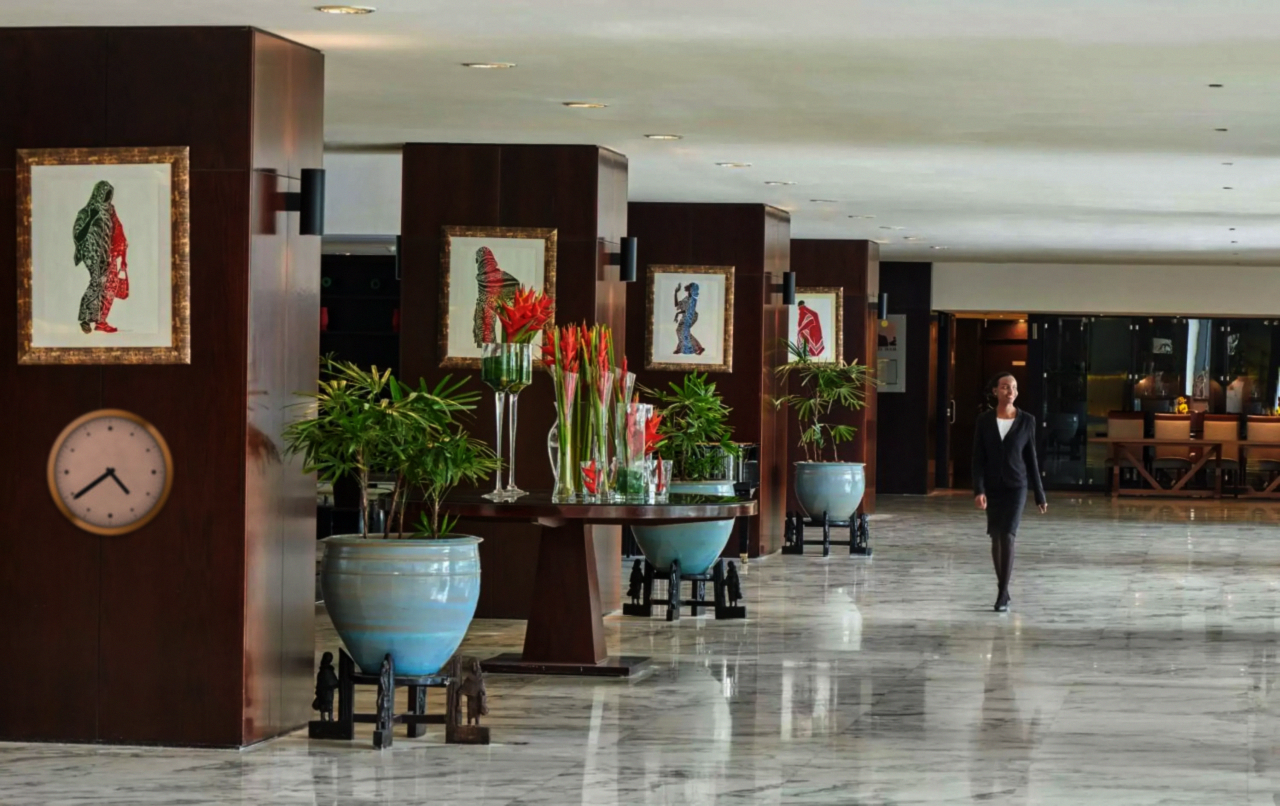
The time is 4:39
